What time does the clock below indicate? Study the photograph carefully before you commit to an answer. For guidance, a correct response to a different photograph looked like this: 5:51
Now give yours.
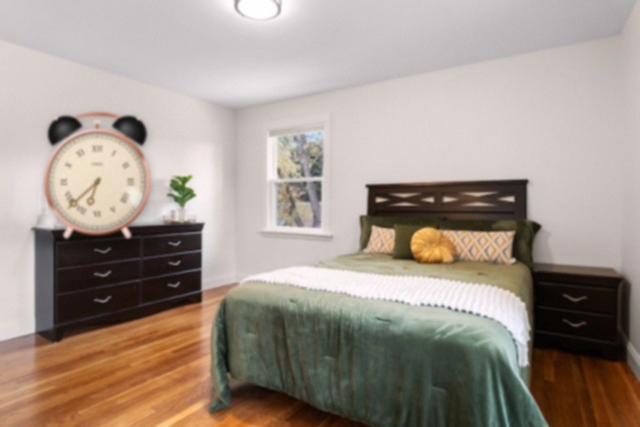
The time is 6:38
